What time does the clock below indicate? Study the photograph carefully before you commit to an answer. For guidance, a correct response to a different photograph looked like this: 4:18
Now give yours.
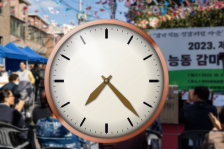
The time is 7:23
